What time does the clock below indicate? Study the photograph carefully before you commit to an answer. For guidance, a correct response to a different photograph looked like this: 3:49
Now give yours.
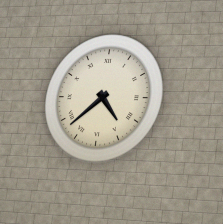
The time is 4:38
